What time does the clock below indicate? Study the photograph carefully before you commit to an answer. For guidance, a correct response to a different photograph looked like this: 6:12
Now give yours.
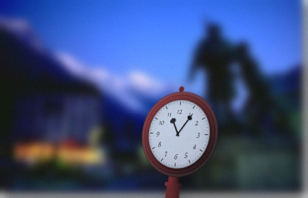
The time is 11:06
